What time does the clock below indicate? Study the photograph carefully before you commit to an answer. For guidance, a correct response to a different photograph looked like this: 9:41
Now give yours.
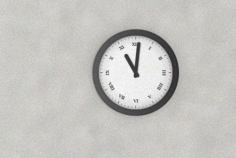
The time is 11:01
